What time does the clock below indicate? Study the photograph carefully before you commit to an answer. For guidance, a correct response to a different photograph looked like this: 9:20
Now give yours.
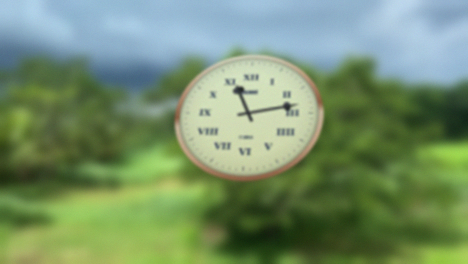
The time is 11:13
